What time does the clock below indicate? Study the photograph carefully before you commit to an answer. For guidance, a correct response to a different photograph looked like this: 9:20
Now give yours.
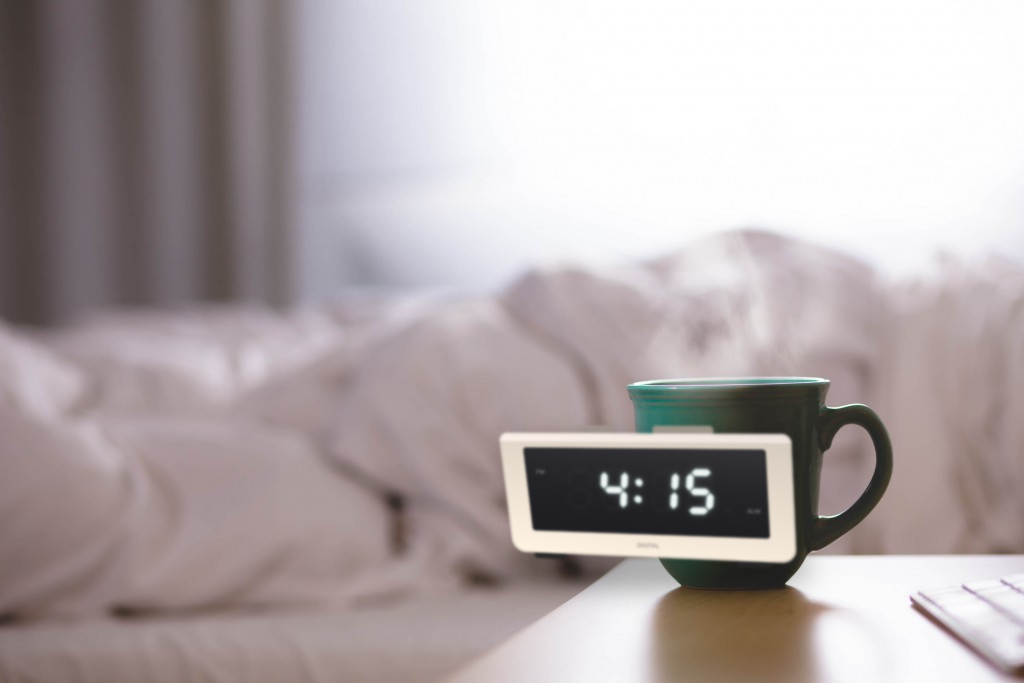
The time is 4:15
